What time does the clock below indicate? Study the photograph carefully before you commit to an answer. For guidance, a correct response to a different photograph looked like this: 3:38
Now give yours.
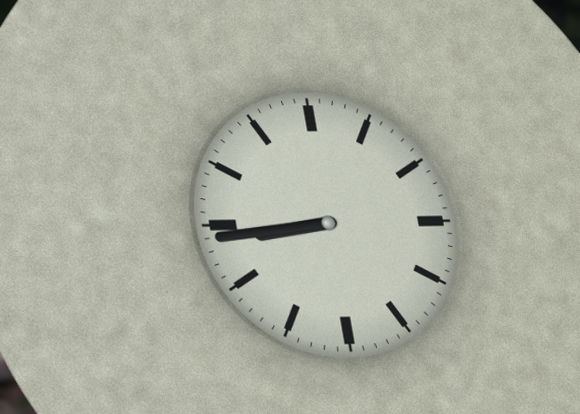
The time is 8:44
